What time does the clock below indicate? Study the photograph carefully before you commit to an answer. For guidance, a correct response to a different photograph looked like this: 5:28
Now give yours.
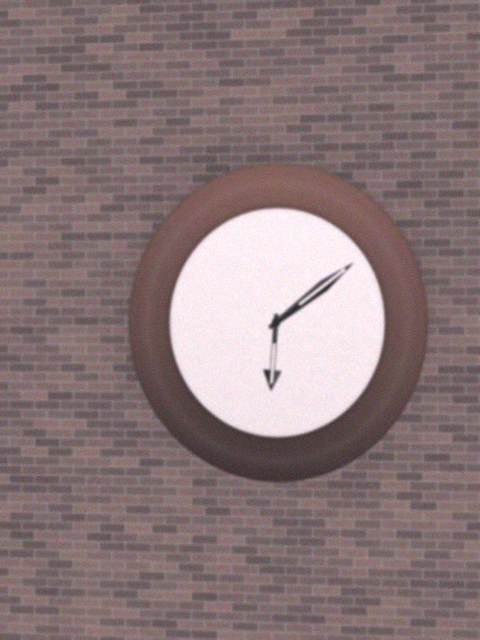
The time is 6:09
